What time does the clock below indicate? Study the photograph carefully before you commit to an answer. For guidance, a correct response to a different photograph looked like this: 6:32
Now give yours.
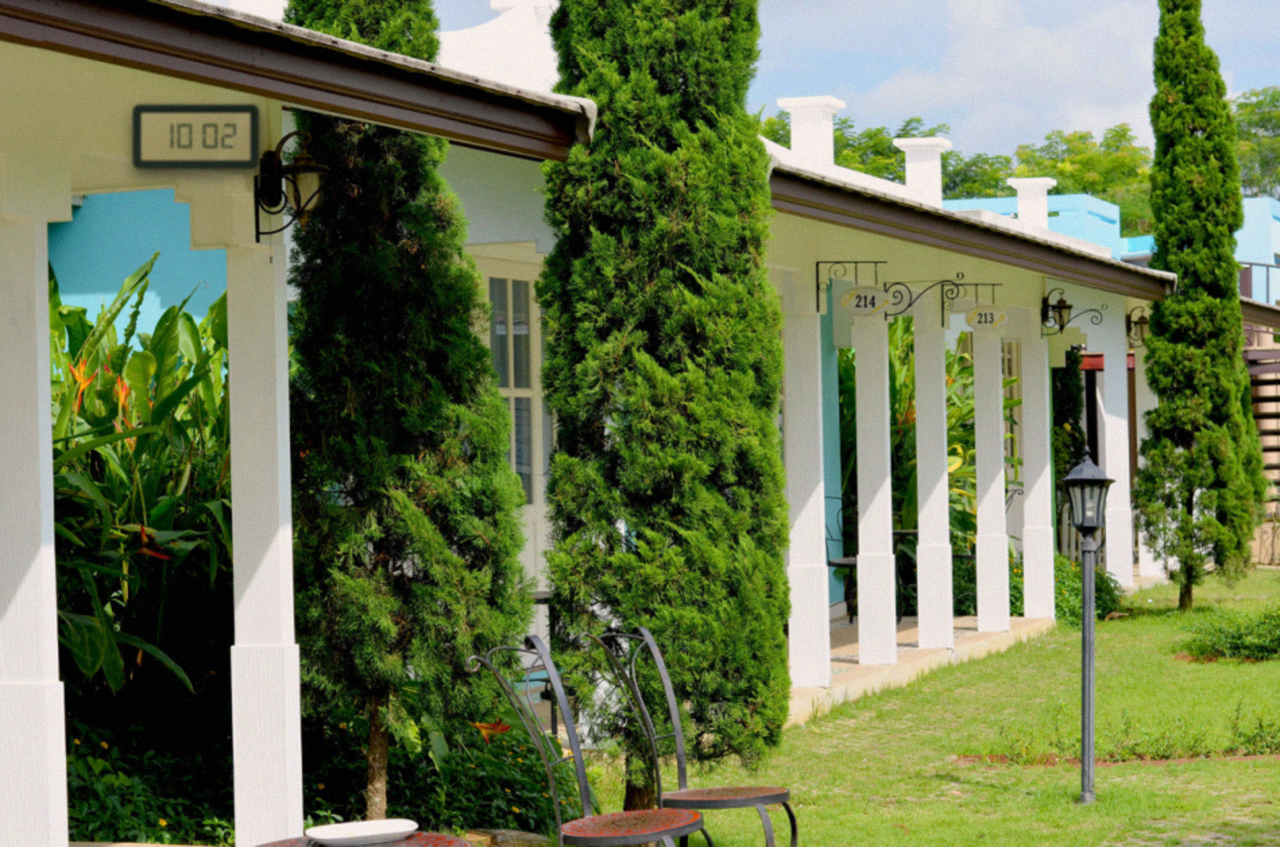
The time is 10:02
